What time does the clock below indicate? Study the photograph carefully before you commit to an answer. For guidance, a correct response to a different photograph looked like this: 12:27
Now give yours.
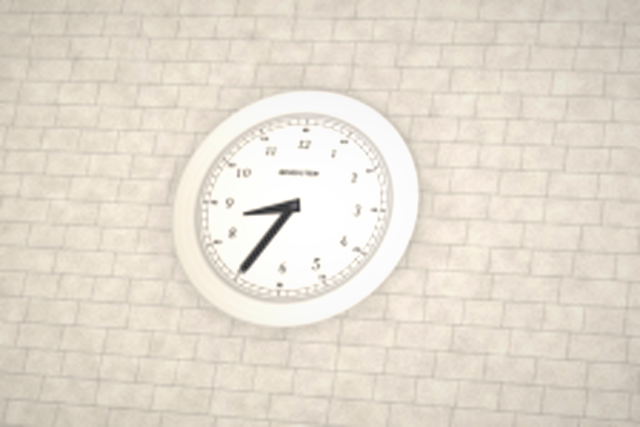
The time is 8:35
